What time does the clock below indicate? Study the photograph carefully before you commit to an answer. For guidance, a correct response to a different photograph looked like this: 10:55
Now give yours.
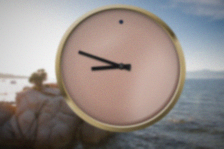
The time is 8:48
